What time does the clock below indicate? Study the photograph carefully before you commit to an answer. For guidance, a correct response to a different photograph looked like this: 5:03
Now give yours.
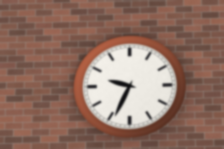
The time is 9:34
